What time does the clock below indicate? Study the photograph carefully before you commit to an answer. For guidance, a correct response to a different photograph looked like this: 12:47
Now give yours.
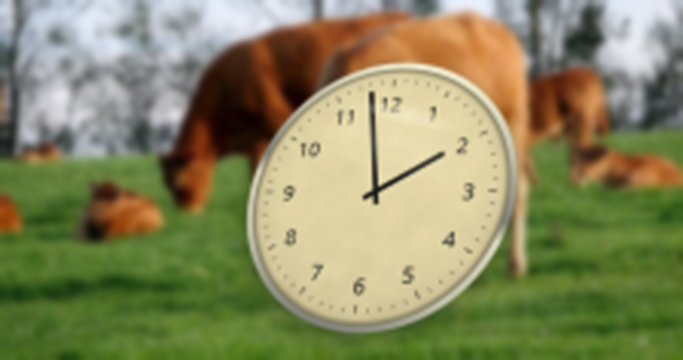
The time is 1:58
